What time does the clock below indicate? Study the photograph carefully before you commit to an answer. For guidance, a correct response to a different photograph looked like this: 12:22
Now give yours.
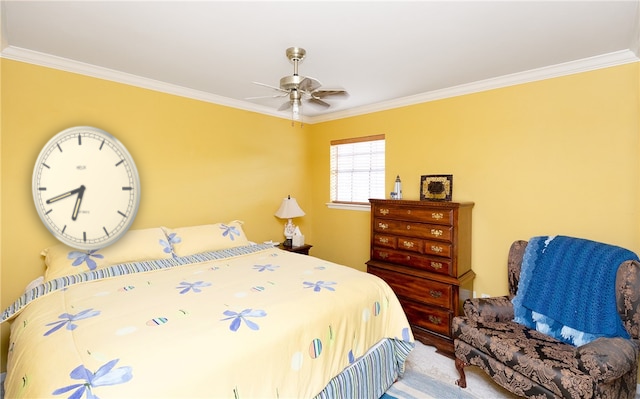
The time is 6:42
